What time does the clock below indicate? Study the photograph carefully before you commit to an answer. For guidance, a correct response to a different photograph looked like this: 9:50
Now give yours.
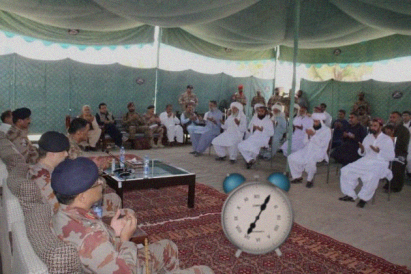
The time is 7:05
